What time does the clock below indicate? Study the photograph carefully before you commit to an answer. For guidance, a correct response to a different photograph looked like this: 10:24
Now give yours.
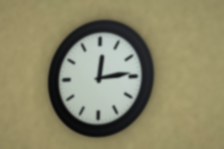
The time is 12:14
